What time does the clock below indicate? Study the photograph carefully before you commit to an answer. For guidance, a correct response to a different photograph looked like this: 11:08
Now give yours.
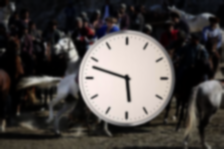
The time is 5:48
